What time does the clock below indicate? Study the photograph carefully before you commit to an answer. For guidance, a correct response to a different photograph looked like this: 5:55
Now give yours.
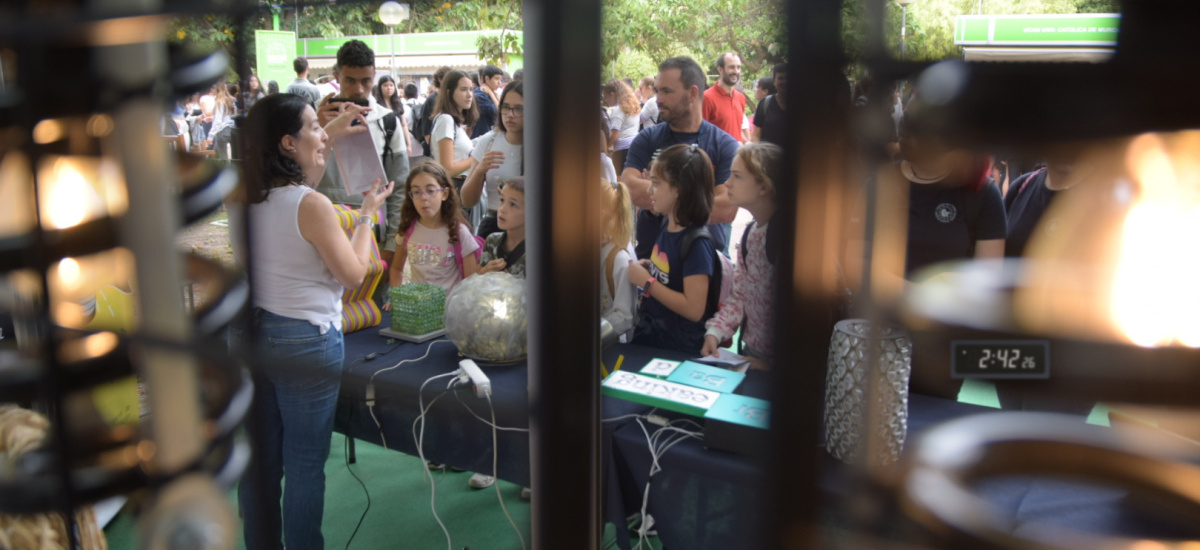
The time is 2:42
